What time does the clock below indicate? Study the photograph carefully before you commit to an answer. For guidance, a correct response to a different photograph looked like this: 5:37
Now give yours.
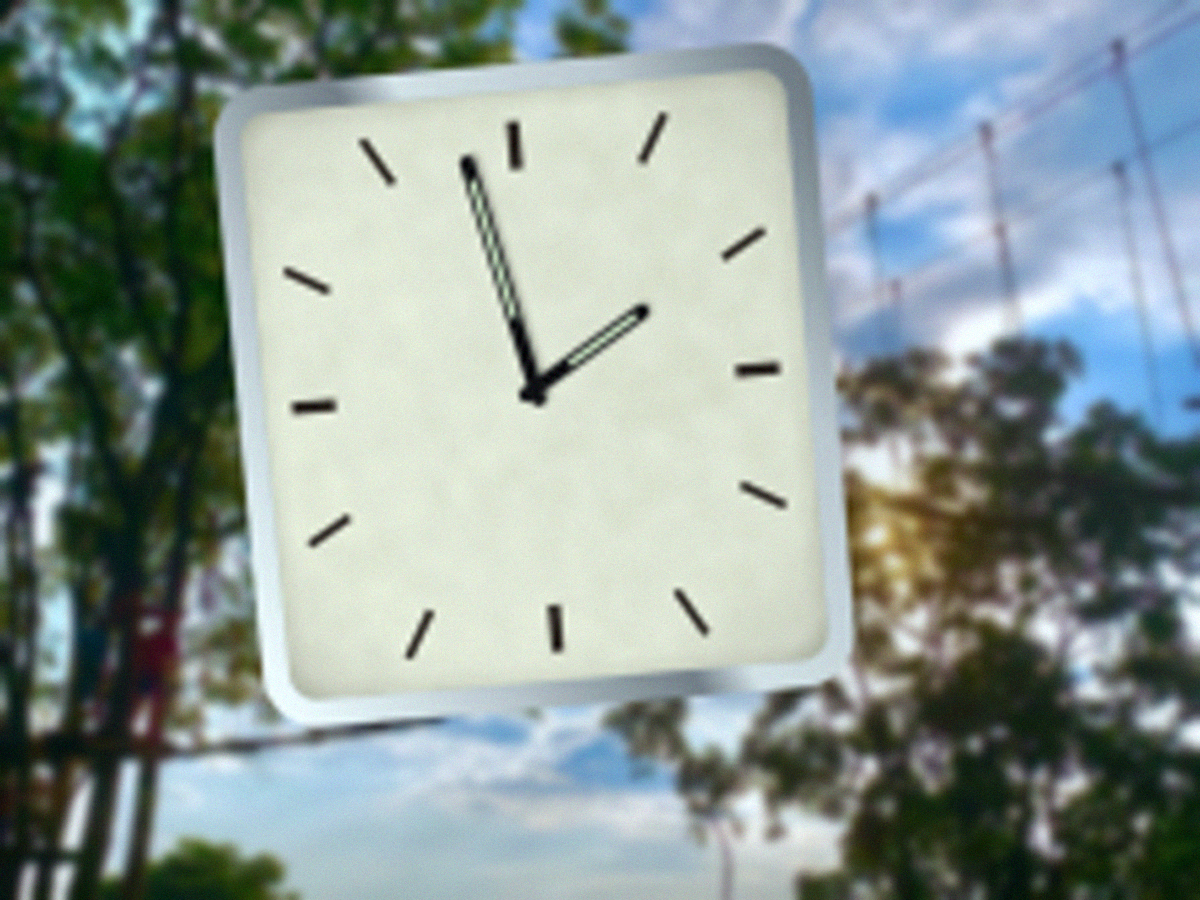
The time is 1:58
